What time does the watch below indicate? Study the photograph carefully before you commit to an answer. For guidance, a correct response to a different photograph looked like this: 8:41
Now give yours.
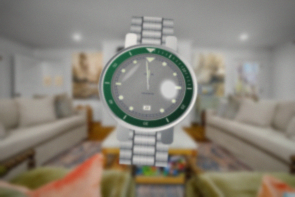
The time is 11:59
